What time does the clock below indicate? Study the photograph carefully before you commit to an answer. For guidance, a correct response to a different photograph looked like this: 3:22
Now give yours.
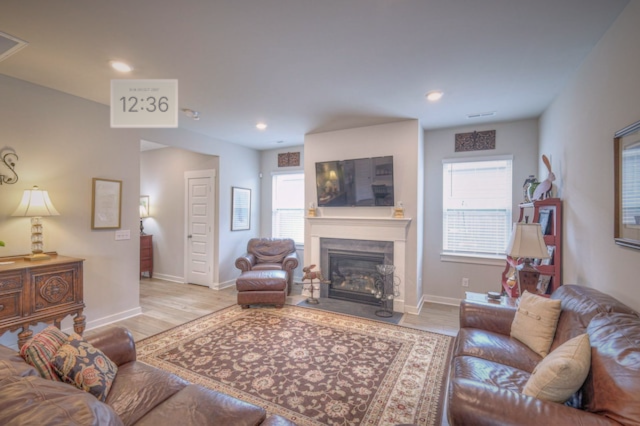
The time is 12:36
